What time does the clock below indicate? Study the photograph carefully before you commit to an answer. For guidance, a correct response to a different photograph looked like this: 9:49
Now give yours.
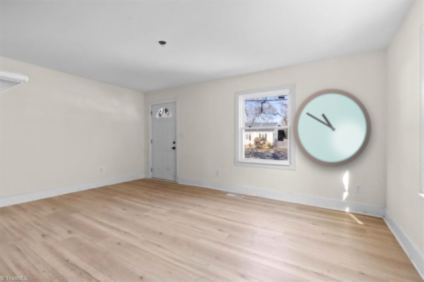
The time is 10:50
